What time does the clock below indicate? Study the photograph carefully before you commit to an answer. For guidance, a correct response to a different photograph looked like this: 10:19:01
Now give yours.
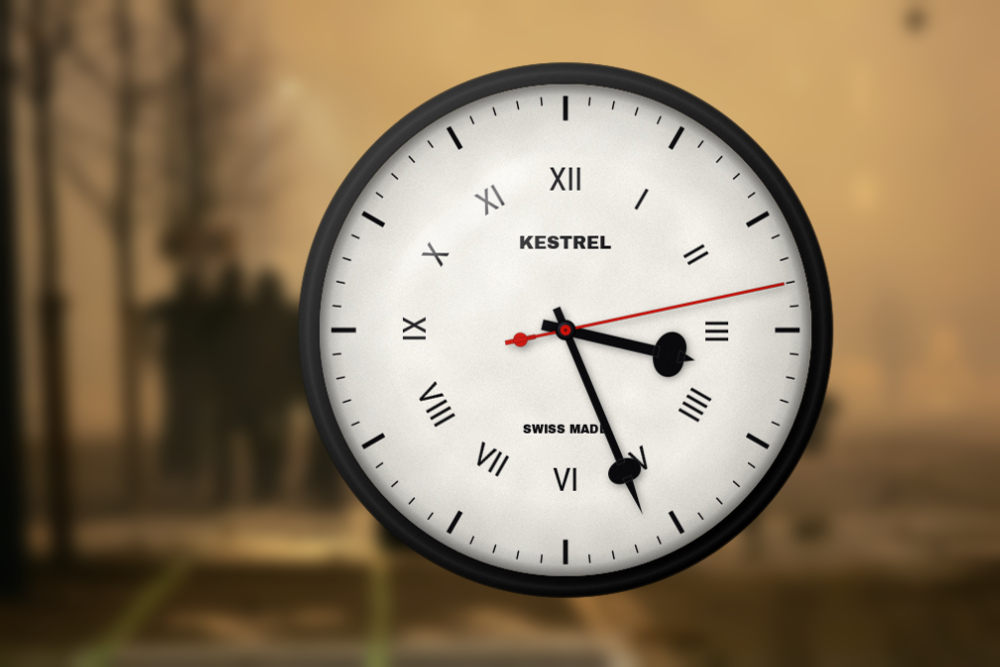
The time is 3:26:13
